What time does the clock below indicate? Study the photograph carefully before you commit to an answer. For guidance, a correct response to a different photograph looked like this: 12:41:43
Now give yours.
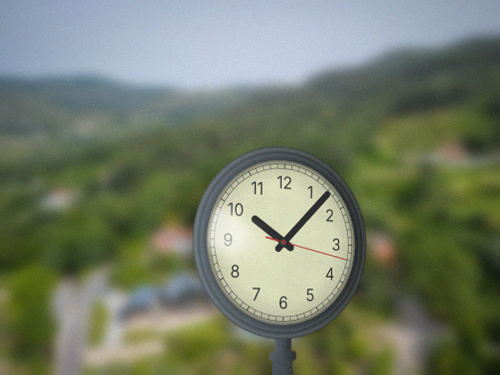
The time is 10:07:17
